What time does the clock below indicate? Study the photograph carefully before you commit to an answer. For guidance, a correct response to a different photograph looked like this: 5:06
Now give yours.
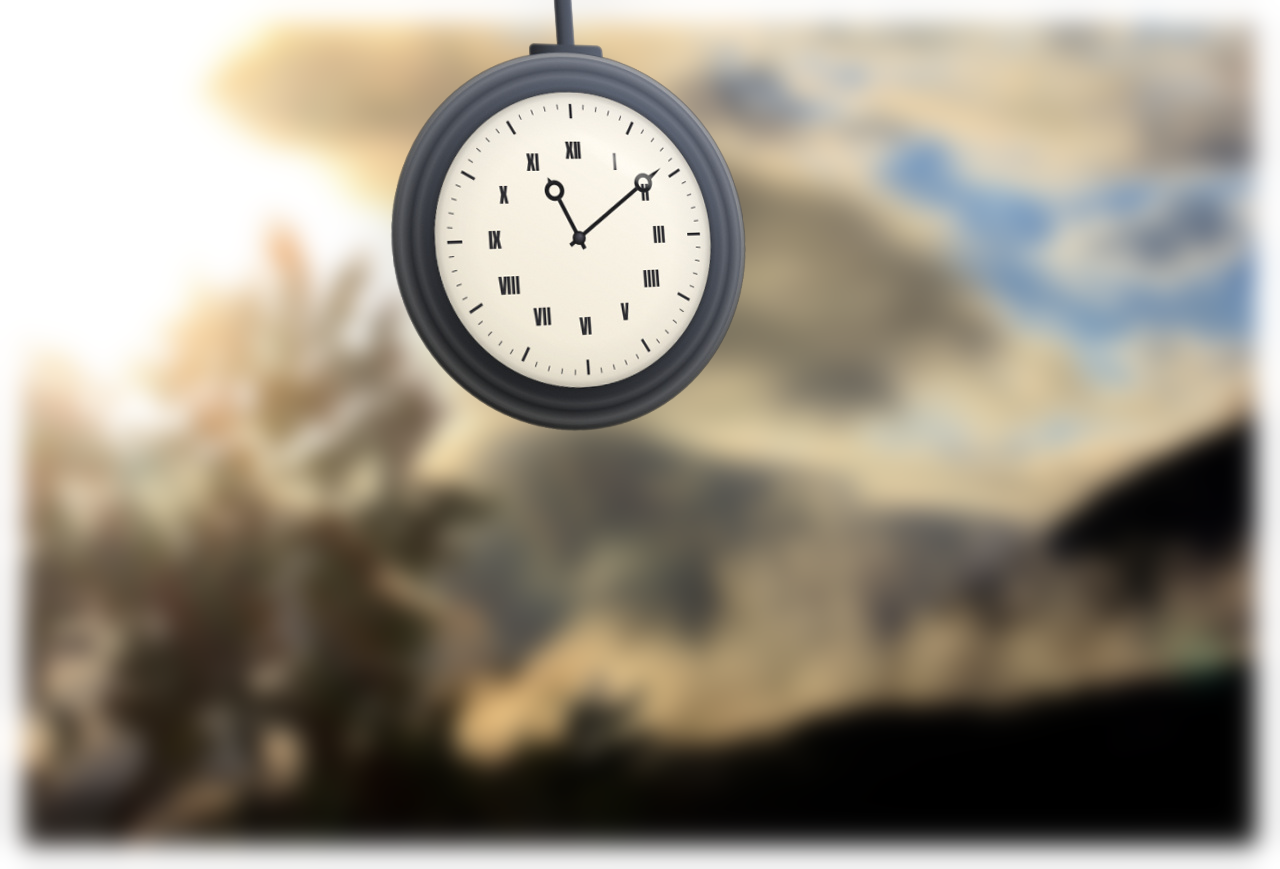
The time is 11:09
